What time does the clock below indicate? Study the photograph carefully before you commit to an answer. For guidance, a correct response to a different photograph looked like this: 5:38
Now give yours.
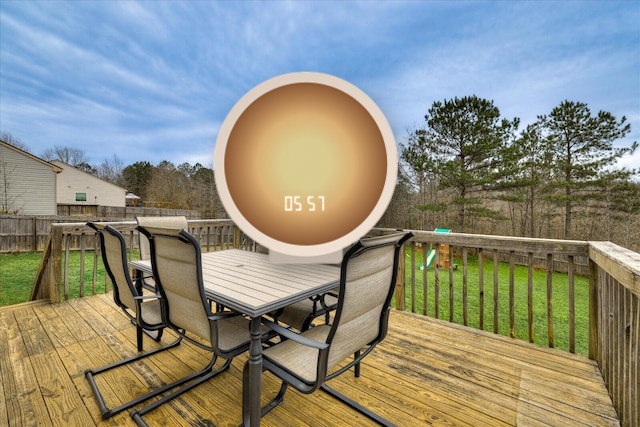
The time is 5:57
